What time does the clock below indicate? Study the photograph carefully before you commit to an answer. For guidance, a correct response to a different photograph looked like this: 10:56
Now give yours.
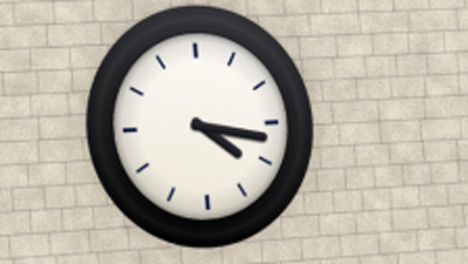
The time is 4:17
